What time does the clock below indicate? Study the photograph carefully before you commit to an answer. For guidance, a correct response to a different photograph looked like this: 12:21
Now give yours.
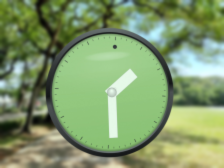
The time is 1:29
